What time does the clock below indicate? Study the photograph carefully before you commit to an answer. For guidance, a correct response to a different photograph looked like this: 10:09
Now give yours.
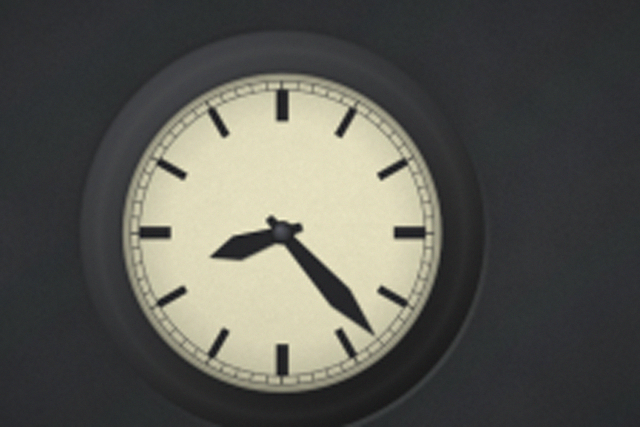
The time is 8:23
